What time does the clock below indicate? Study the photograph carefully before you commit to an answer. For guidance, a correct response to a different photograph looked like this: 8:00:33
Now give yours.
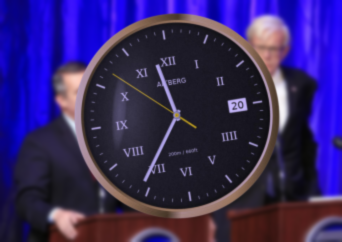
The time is 11:35:52
